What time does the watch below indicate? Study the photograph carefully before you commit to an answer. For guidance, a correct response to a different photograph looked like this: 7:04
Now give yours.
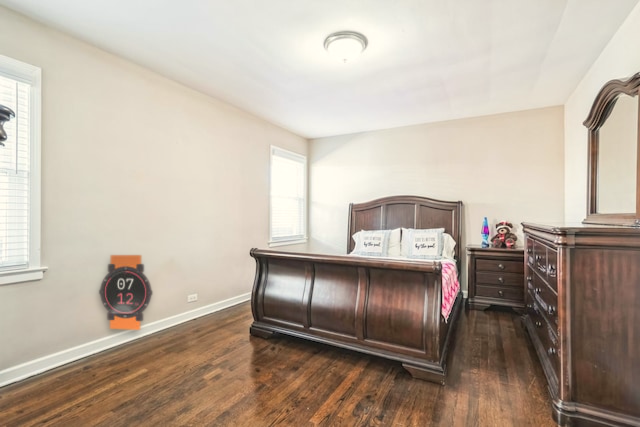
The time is 7:12
